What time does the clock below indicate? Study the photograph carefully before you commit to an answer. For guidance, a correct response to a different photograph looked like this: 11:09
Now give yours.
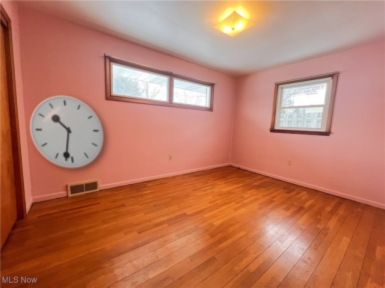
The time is 10:32
